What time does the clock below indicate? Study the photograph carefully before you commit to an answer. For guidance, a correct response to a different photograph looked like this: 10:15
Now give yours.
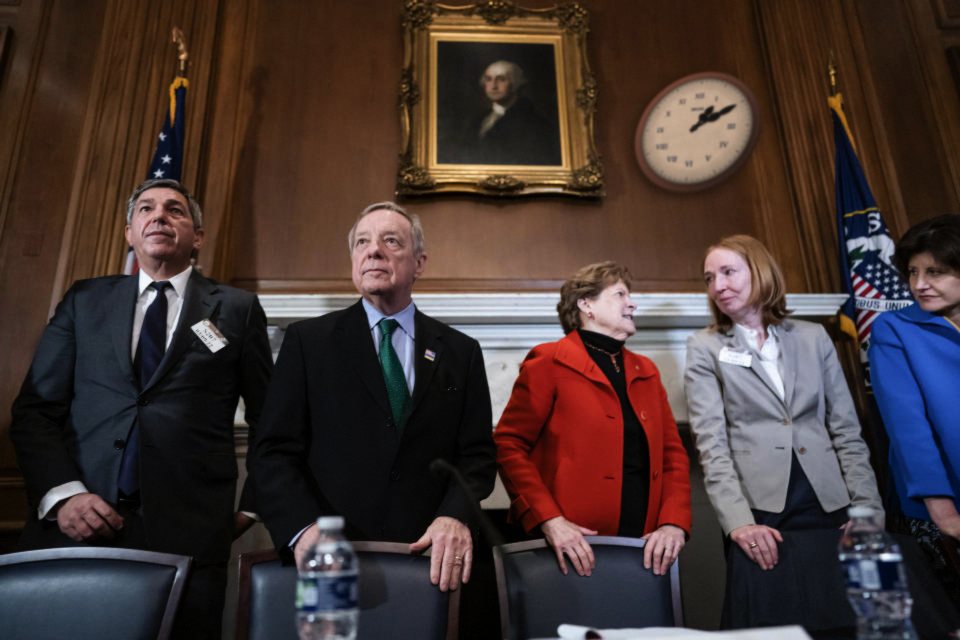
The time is 1:10
